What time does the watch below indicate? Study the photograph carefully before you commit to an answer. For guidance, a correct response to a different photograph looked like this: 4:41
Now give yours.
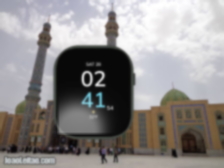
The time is 2:41
